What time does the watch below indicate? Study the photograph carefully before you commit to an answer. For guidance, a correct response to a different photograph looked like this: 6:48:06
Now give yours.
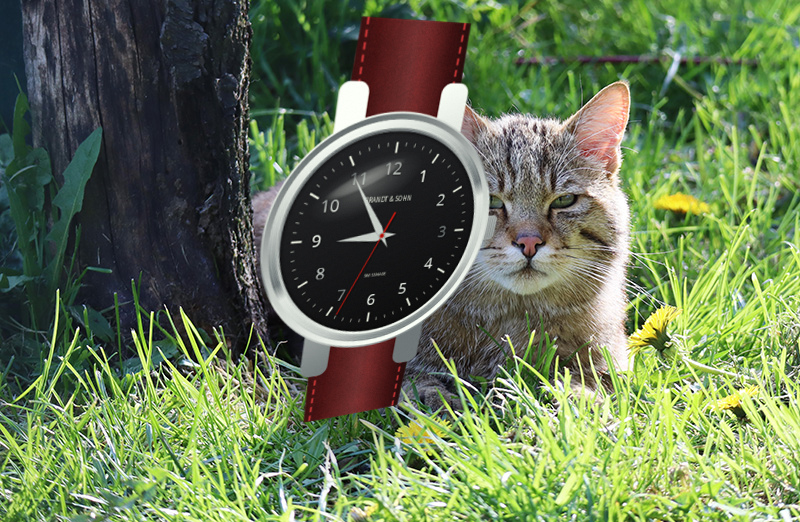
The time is 8:54:34
